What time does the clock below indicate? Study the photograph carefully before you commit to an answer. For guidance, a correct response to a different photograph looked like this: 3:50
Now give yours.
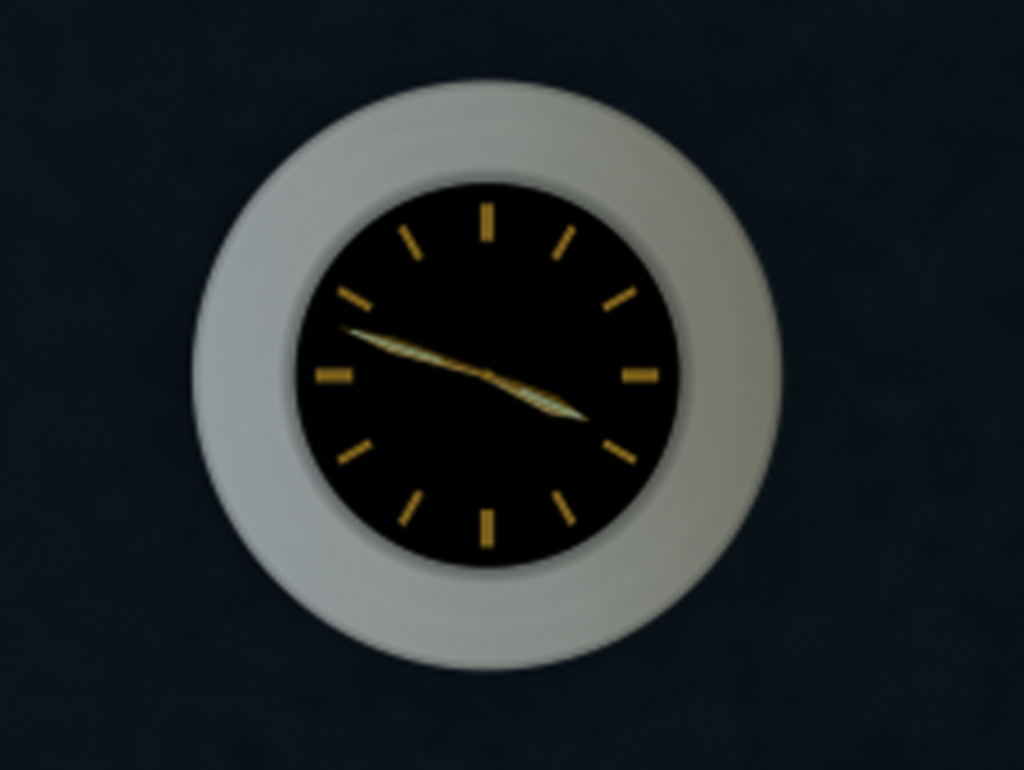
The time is 3:48
